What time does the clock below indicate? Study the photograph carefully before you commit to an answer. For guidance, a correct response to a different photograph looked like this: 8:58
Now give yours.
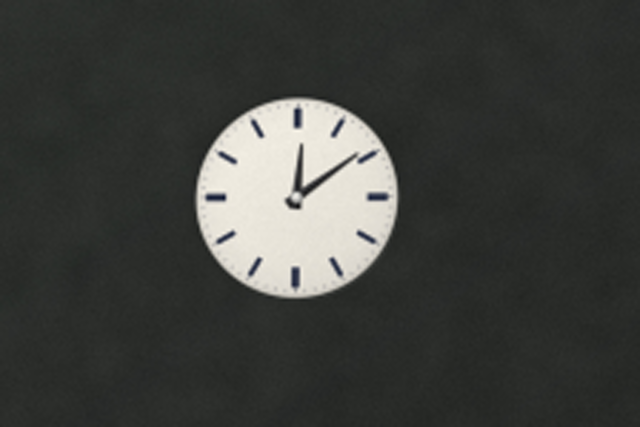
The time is 12:09
